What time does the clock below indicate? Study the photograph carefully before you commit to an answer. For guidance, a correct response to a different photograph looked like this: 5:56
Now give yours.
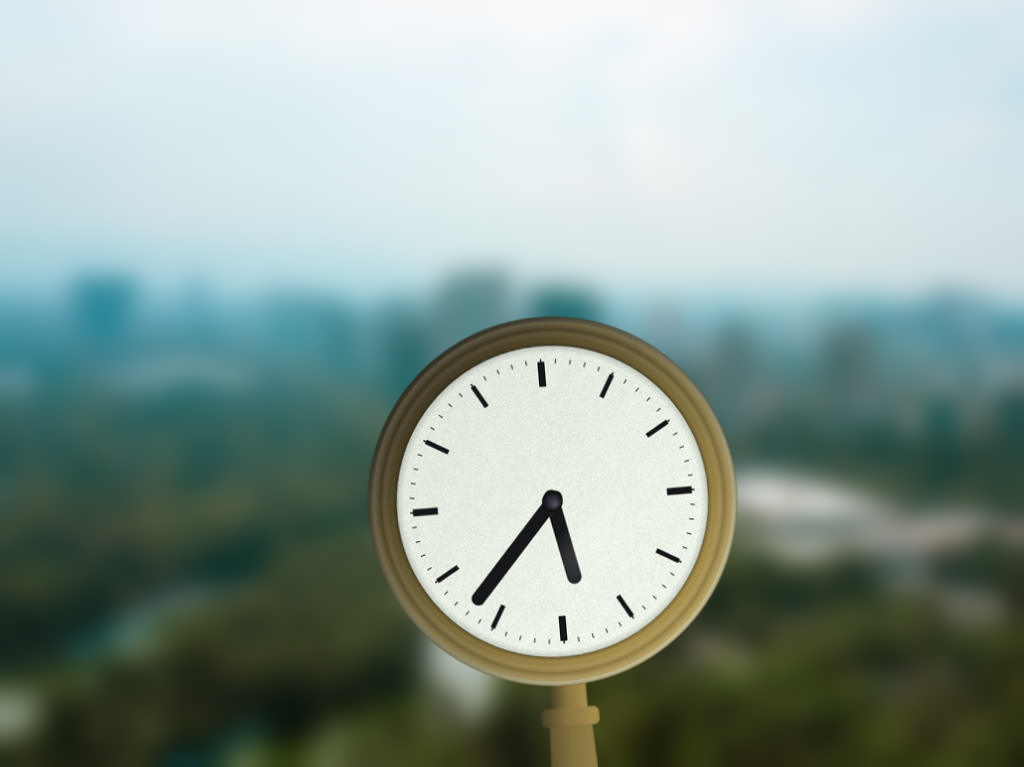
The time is 5:37
